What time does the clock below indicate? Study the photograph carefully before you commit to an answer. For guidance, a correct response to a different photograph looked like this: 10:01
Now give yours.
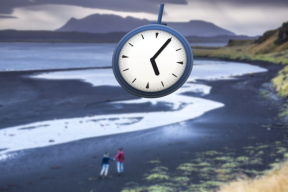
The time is 5:05
